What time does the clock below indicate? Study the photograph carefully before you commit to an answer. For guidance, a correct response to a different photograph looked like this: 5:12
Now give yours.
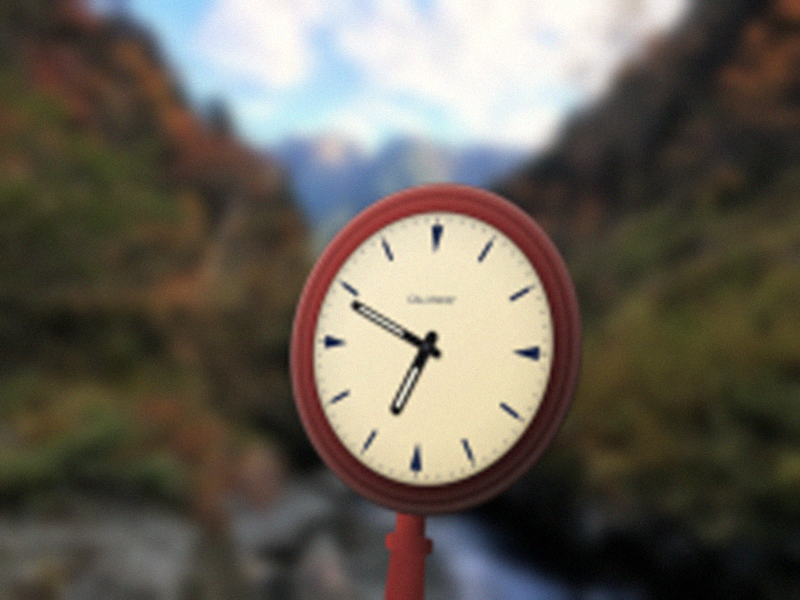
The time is 6:49
